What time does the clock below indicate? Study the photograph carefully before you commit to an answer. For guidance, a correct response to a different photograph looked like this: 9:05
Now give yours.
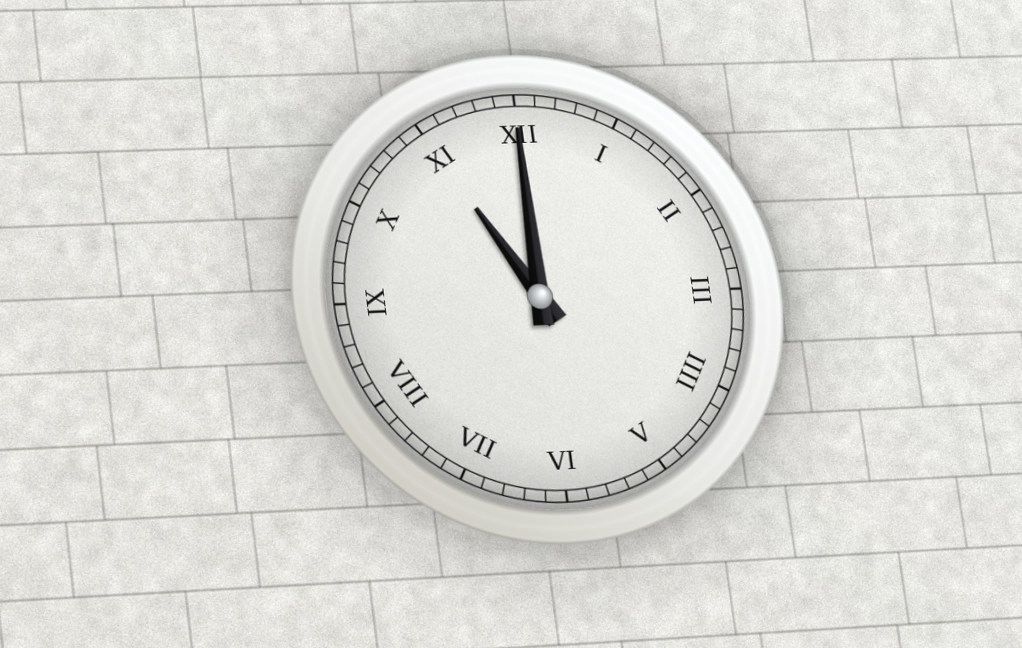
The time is 11:00
